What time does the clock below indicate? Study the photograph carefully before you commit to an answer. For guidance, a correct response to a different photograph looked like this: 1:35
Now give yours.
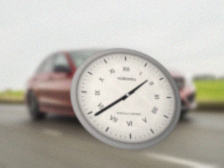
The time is 1:39
